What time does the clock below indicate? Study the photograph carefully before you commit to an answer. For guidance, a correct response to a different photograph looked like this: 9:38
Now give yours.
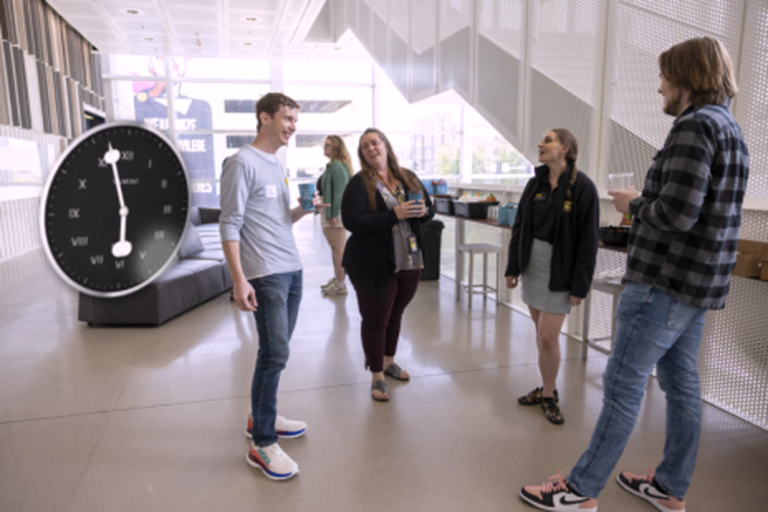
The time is 5:57
